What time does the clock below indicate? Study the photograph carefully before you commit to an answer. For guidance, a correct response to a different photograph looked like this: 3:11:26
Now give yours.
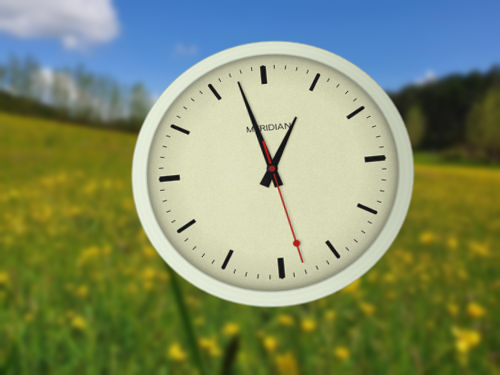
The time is 12:57:28
